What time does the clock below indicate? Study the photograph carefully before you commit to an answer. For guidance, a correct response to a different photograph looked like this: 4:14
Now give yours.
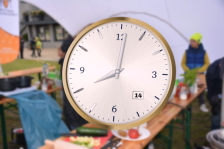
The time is 8:01
